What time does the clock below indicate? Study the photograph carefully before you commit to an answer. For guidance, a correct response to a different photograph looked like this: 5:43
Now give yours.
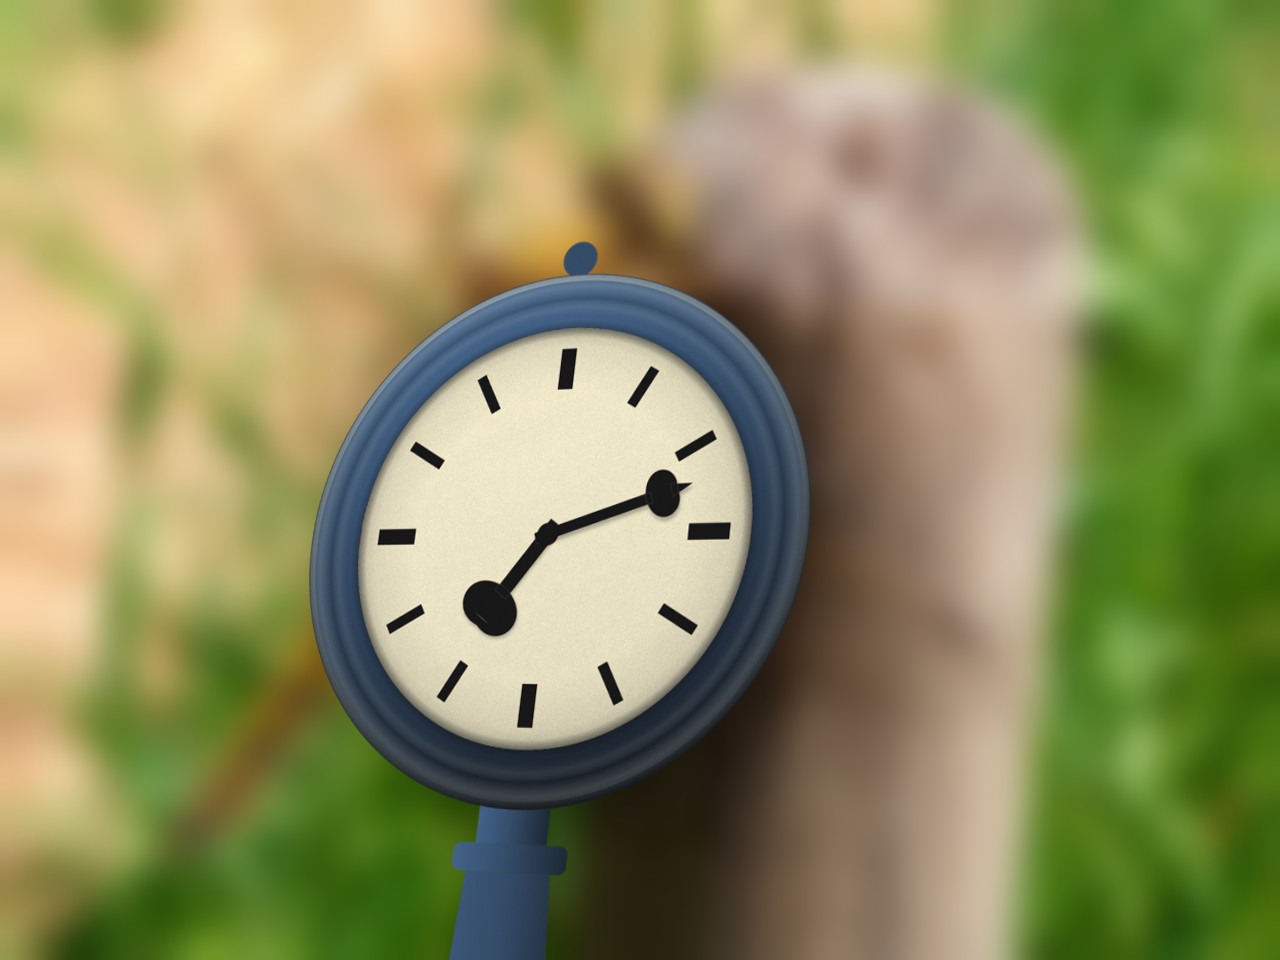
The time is 7:12
